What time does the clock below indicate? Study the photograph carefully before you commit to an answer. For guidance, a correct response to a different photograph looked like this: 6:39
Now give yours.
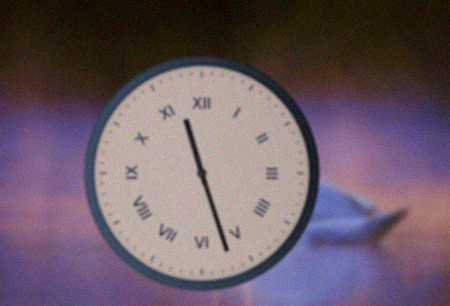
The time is 11:27
